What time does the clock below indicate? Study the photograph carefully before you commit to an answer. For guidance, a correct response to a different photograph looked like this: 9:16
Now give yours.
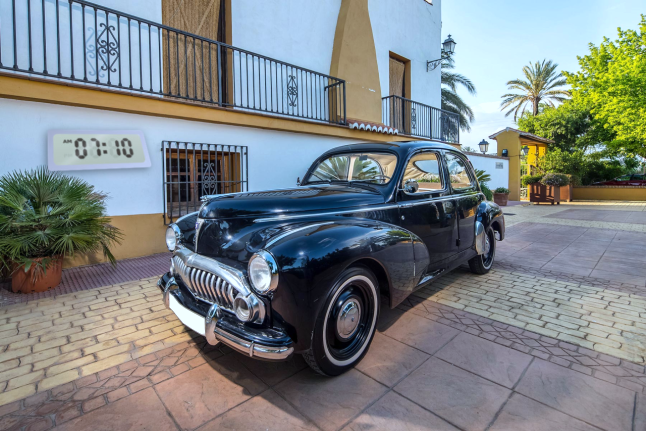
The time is 7:10
